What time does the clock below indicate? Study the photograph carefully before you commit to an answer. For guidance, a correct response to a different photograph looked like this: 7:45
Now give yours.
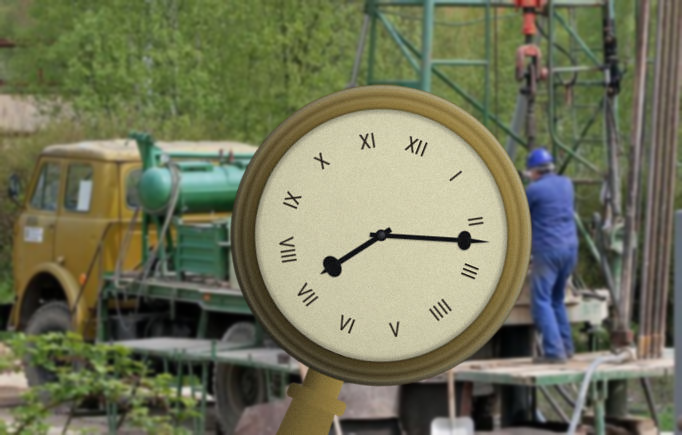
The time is 7:12
